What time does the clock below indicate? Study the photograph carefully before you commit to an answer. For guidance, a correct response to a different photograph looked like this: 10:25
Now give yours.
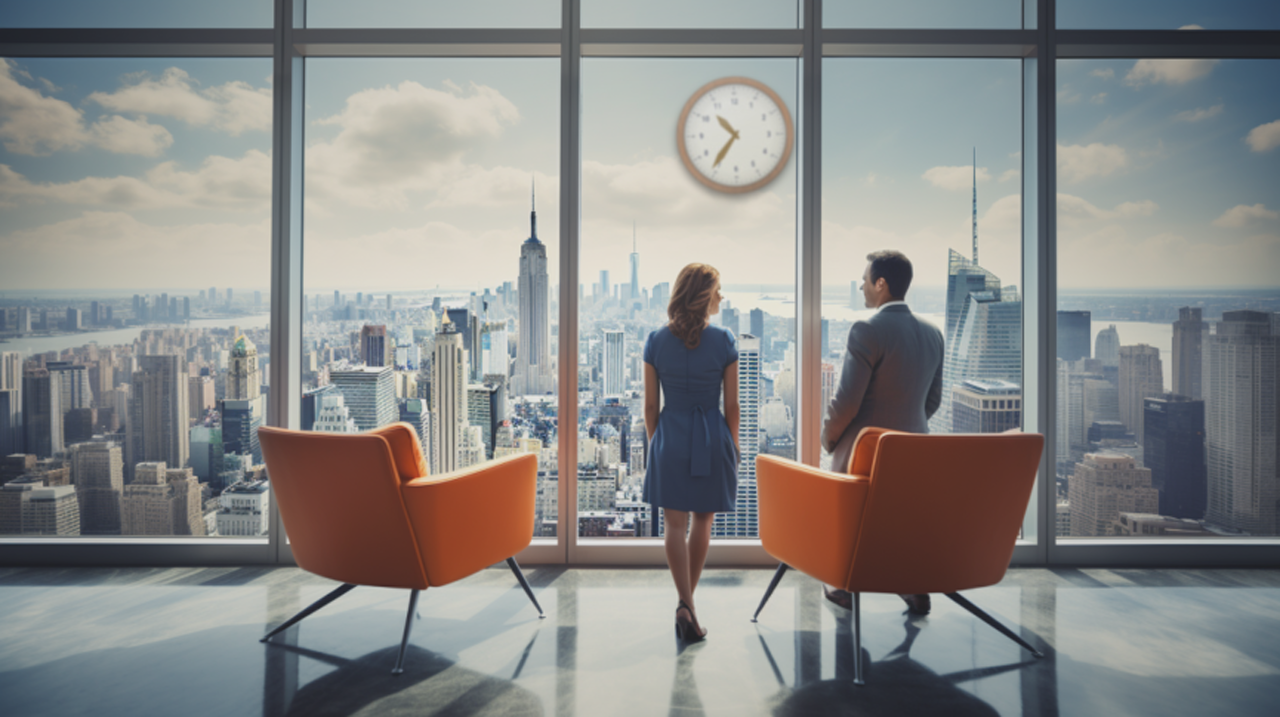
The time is 10:36
